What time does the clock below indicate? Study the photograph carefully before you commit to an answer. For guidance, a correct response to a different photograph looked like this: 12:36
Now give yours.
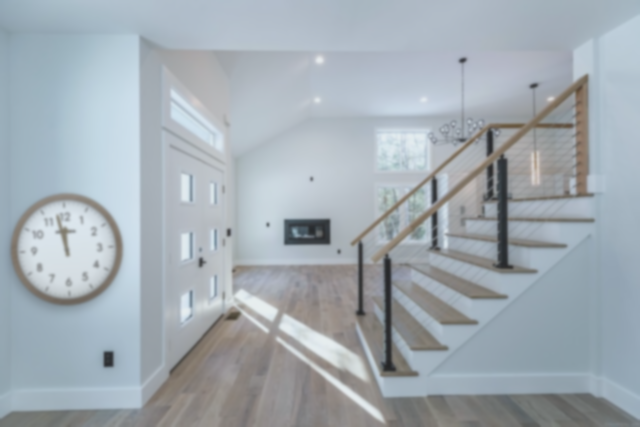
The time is 11:58
